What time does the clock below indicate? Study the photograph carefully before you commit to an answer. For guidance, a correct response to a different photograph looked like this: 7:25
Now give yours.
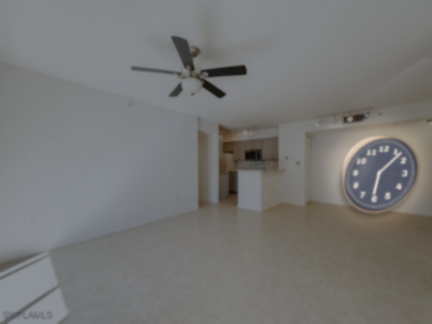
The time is 6:07
